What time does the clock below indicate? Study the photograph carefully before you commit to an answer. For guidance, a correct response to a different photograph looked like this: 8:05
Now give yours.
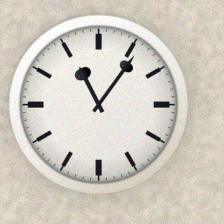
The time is 11:06
